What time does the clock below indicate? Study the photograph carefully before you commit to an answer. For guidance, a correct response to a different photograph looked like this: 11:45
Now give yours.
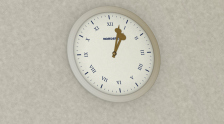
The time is 1:03
